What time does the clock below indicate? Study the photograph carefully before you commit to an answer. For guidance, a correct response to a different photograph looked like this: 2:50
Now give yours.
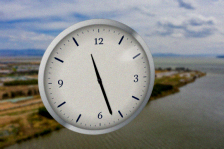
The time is 11:27
